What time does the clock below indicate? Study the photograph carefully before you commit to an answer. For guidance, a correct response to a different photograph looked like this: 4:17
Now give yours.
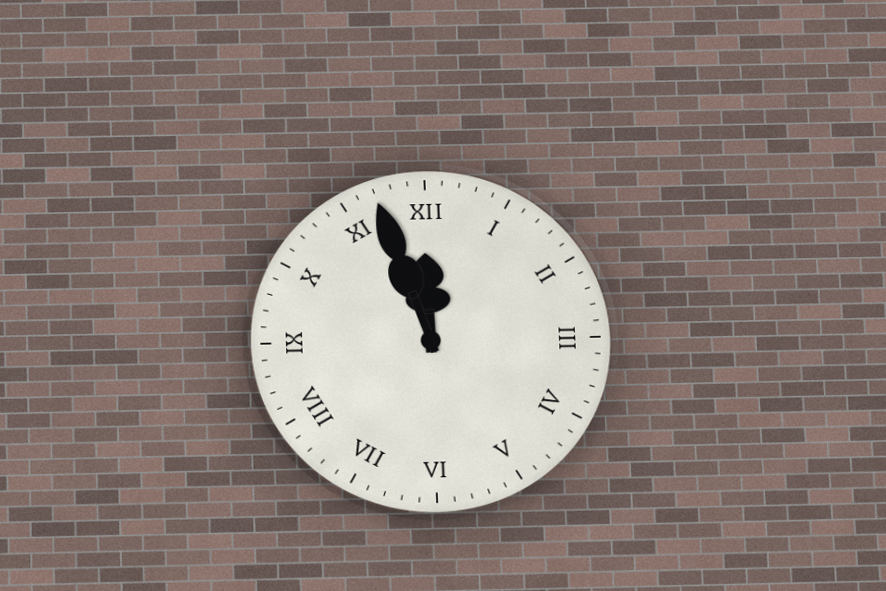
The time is 11:57
